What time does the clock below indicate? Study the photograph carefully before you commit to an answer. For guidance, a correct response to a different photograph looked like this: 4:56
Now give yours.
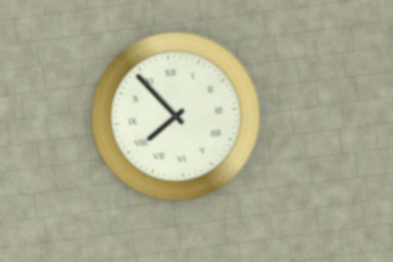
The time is 7:54
